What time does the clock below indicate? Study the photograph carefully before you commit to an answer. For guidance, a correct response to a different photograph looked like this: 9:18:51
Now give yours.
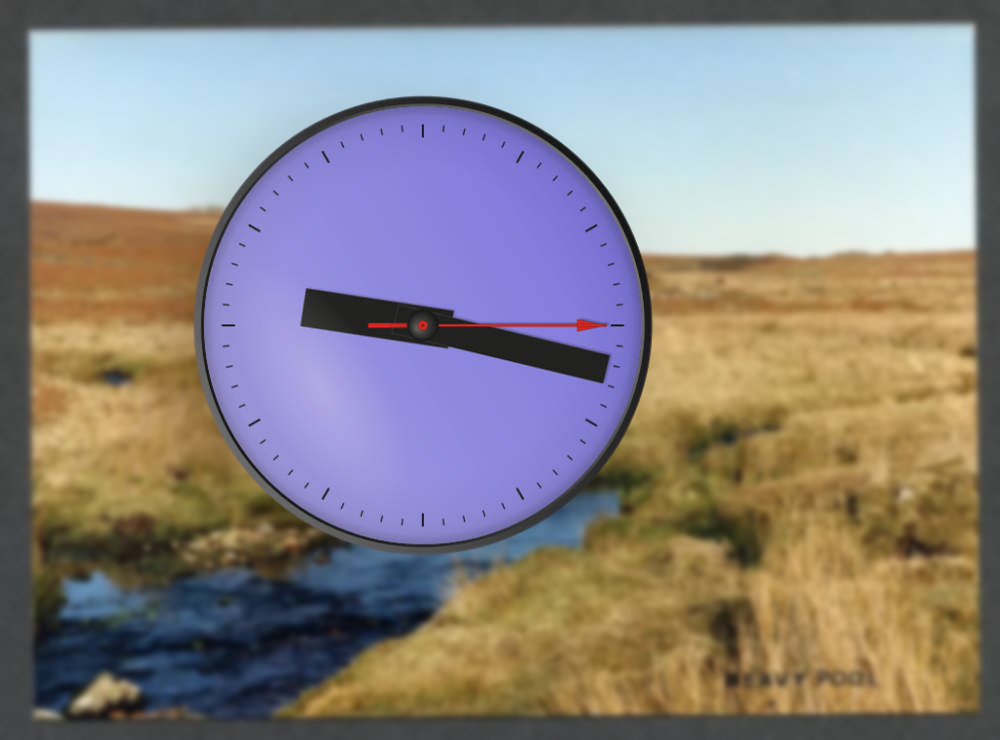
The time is 9:17:15
